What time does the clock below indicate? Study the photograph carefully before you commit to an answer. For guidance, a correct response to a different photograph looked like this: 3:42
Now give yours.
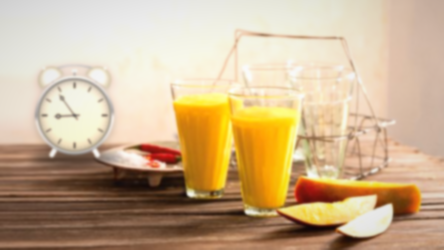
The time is 8:54
